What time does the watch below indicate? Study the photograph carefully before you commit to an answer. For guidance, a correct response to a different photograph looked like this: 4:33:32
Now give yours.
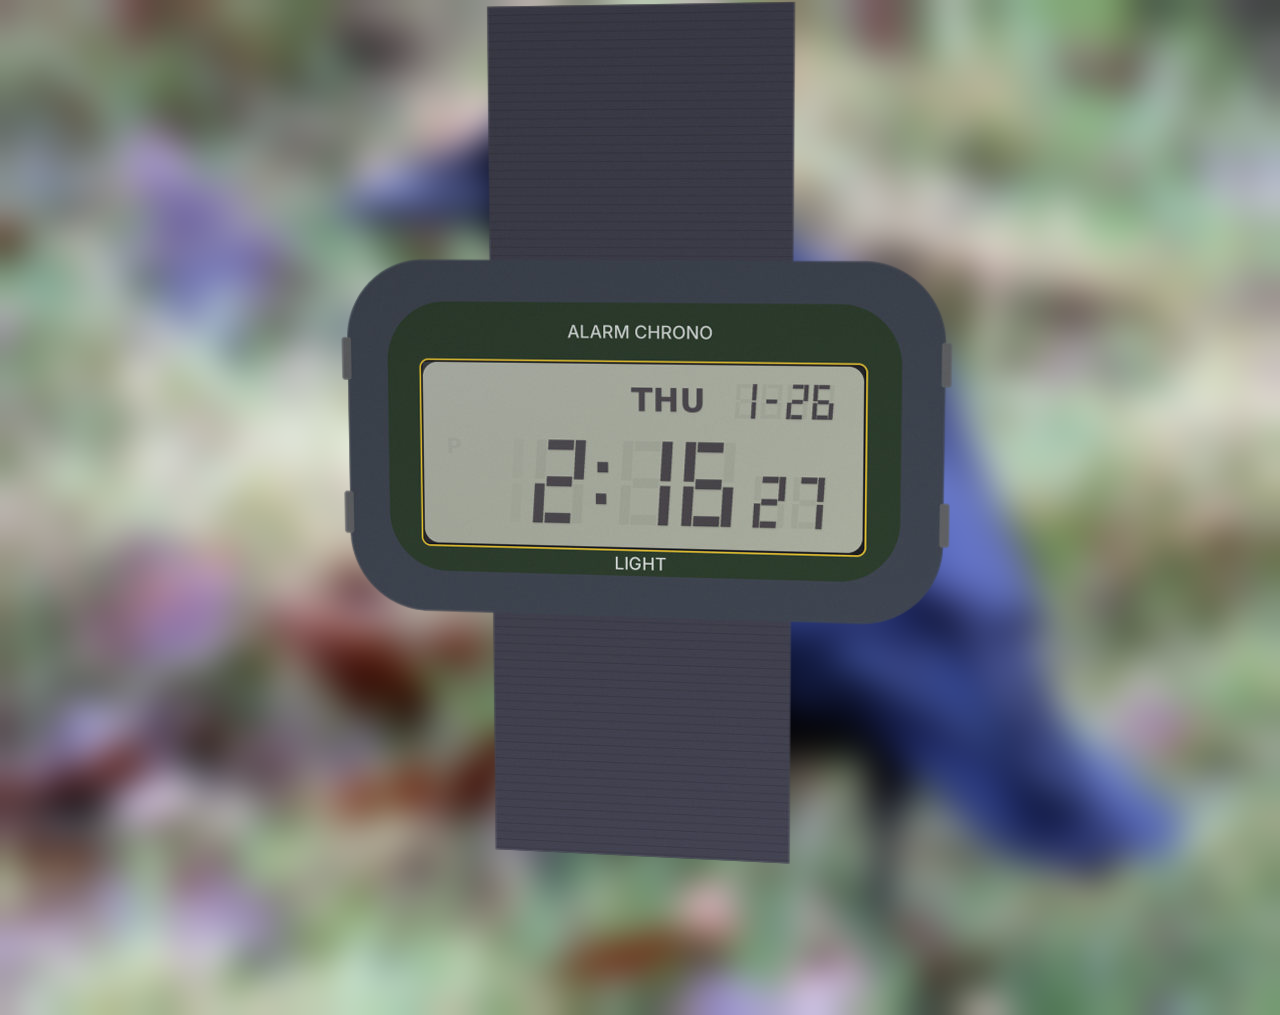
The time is 2:16:27
